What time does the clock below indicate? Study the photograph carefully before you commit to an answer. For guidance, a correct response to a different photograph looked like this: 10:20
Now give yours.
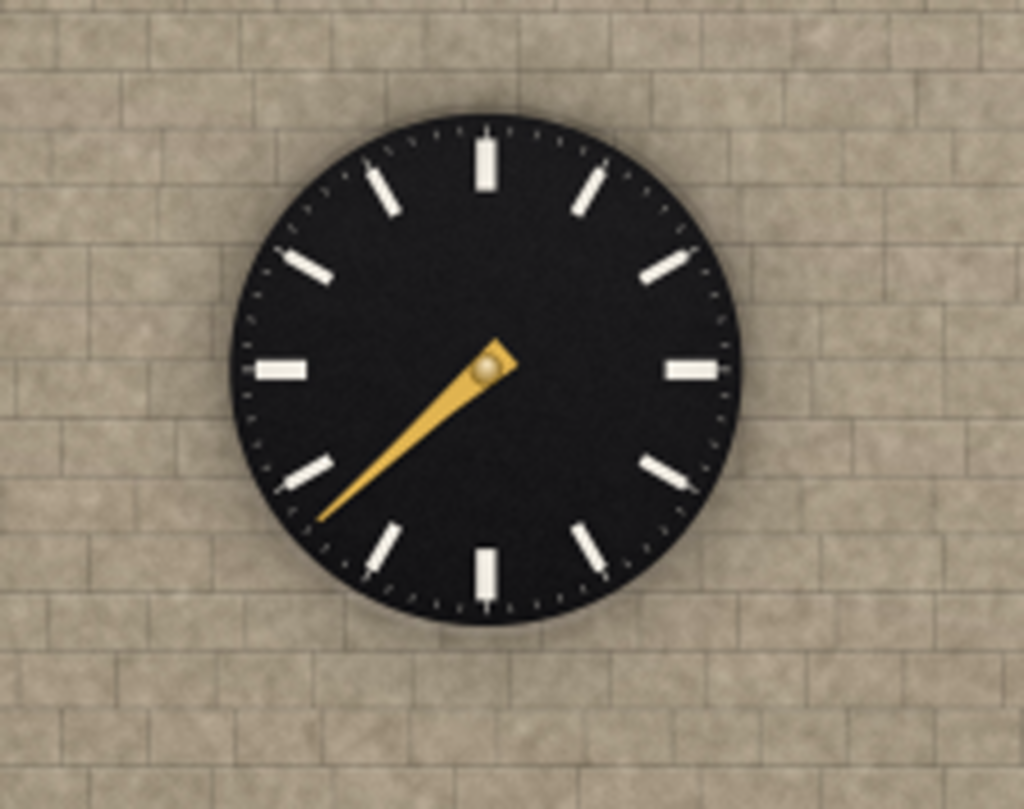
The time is 7:38
